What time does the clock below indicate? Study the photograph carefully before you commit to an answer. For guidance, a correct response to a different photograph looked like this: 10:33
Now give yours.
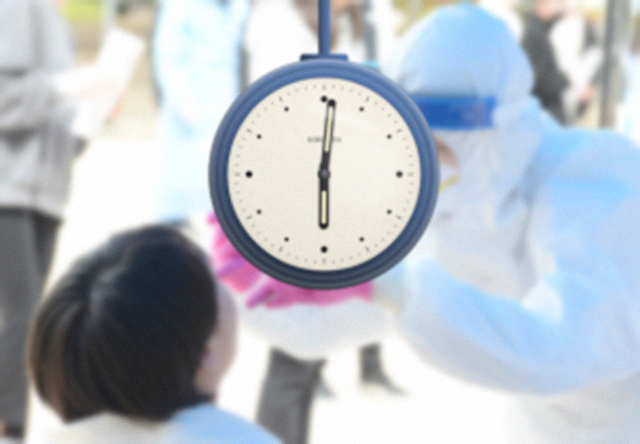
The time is 6:01
